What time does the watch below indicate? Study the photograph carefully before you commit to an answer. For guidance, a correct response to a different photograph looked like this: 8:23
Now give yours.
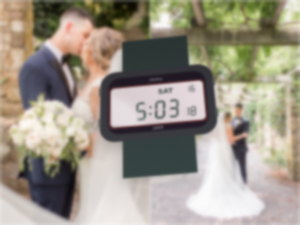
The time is 5:03
